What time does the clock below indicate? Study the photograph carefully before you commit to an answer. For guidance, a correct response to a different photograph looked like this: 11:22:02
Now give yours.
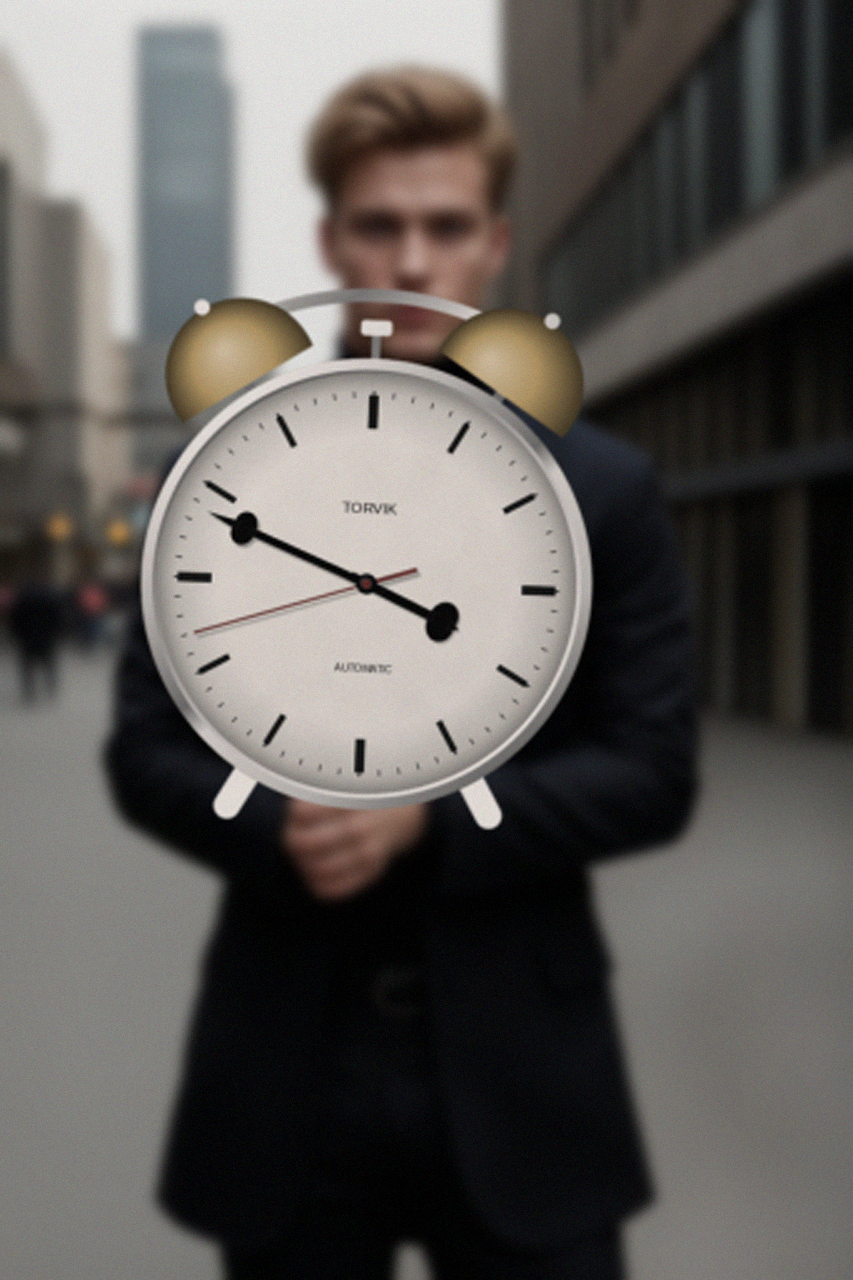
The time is 3:48:42
